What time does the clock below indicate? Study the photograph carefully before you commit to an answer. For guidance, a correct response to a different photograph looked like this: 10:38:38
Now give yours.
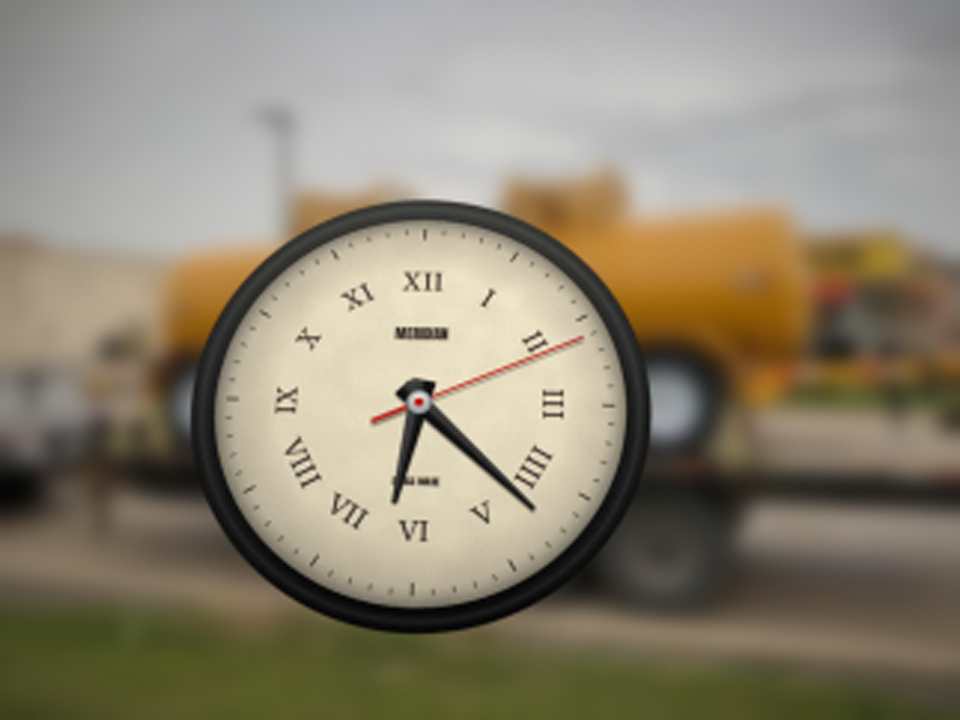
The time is 6:22:11
